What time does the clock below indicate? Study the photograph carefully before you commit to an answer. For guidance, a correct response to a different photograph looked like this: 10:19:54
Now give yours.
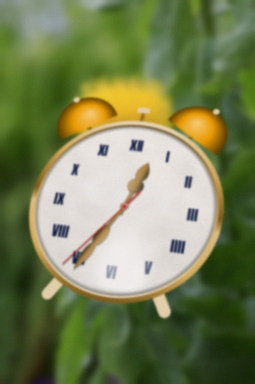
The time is 12:34:36
